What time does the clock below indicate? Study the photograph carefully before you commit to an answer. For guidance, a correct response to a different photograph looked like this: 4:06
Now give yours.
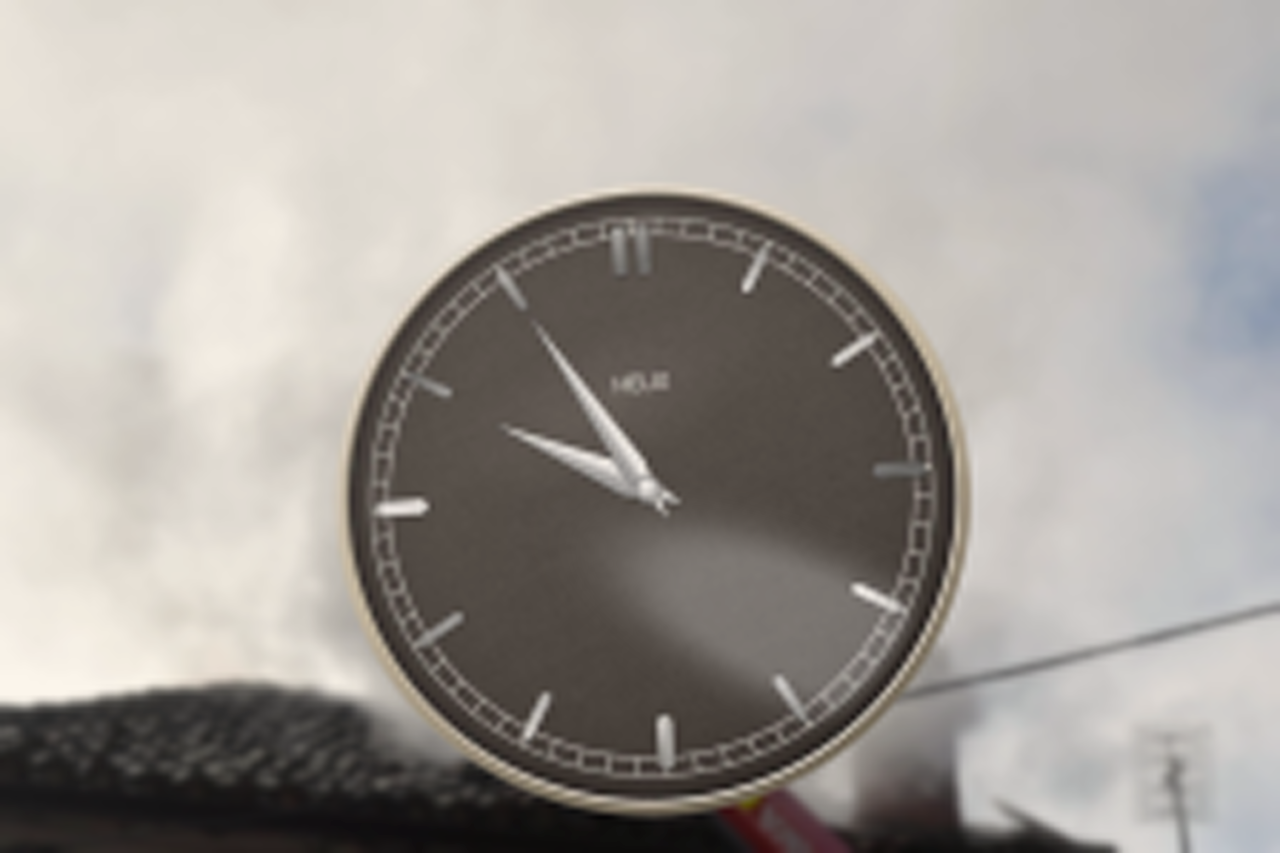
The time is 9:55
